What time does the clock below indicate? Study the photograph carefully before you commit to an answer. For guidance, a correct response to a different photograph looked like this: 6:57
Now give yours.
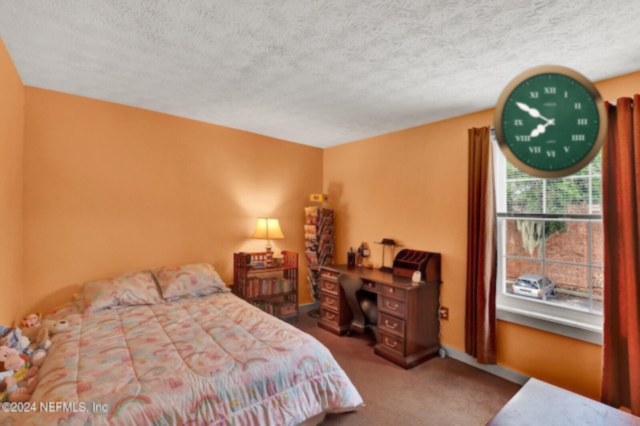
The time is 7:50
